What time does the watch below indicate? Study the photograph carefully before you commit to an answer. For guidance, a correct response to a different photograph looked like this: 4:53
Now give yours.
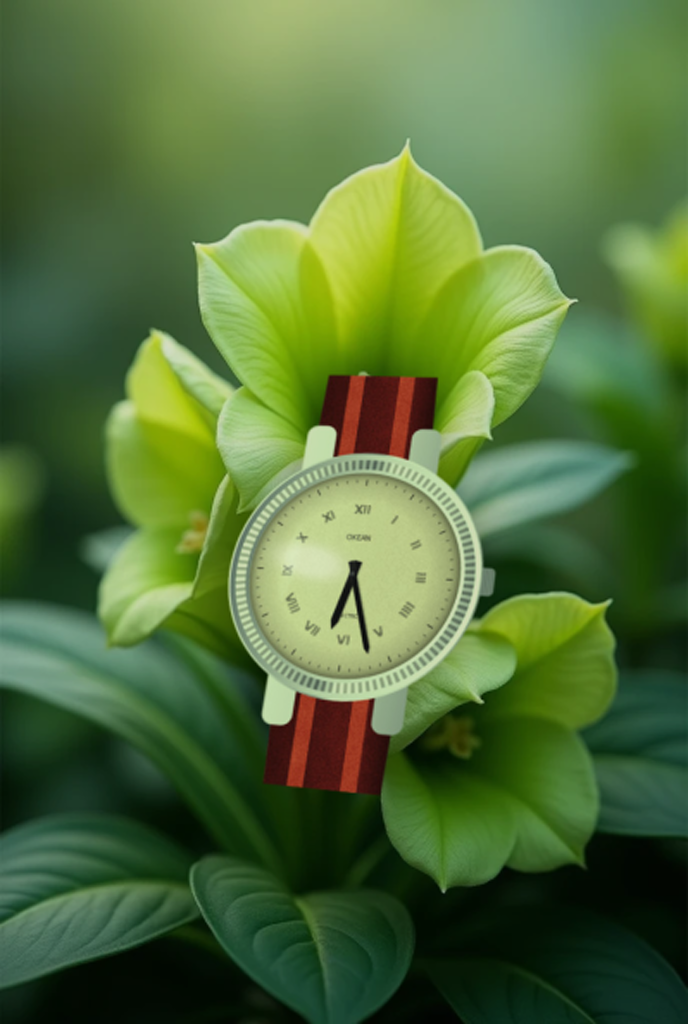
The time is 6:27
